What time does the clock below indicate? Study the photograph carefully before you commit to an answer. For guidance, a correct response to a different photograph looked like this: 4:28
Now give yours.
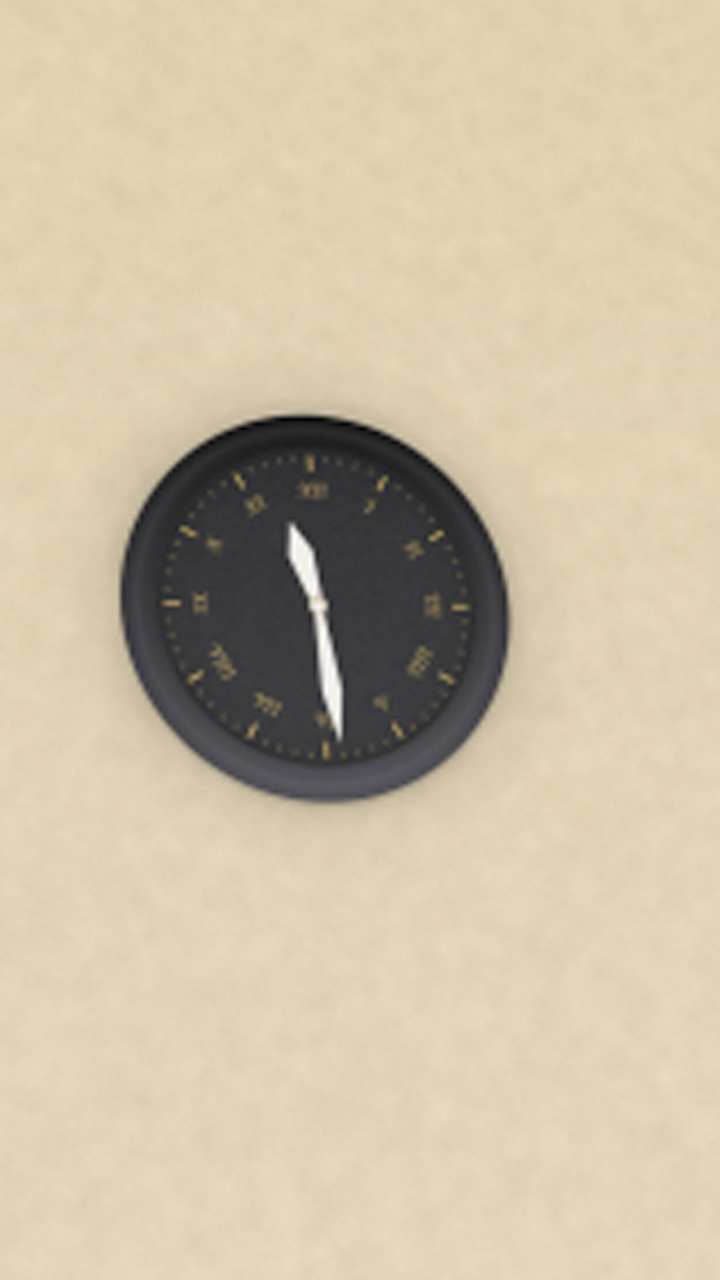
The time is 11:29
